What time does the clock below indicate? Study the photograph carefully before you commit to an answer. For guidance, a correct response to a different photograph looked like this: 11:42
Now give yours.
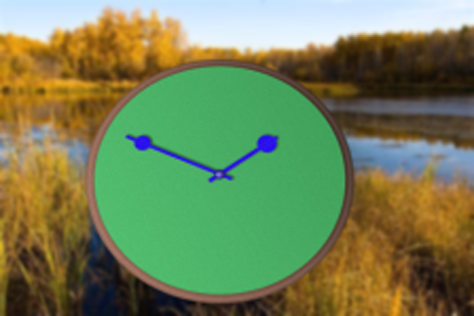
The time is 1:49
